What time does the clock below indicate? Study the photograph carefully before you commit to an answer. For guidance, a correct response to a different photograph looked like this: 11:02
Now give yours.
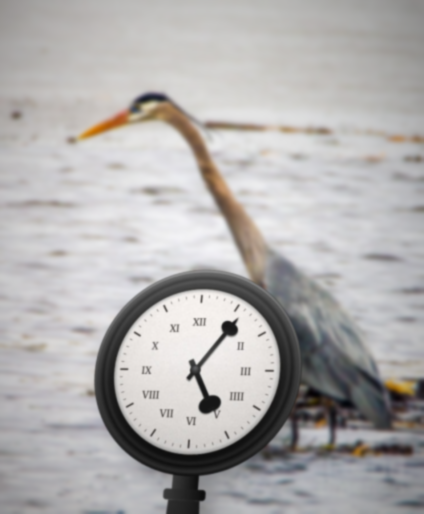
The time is 5:06
